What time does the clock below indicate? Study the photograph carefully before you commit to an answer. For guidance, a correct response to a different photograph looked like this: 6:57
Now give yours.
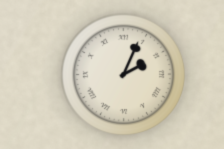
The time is 2:04
